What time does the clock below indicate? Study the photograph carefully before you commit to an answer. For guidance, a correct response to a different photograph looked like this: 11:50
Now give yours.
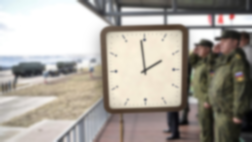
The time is 1:59
